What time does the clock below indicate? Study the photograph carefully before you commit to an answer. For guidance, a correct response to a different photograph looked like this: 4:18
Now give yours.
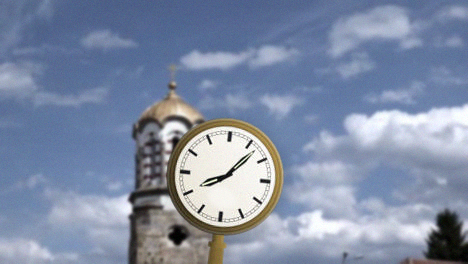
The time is 8:07
